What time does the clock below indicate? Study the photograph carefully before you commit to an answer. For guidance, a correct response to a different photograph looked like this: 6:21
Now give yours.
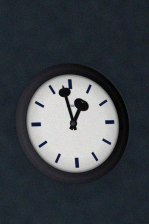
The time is 12:58
